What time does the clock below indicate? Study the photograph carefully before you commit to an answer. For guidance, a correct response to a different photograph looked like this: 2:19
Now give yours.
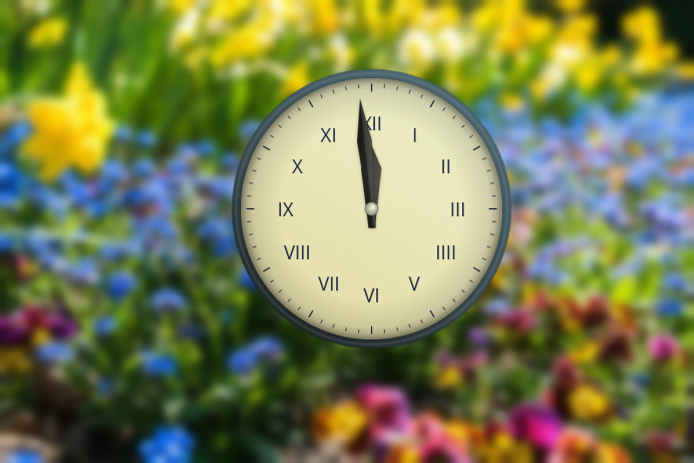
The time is 11:59
